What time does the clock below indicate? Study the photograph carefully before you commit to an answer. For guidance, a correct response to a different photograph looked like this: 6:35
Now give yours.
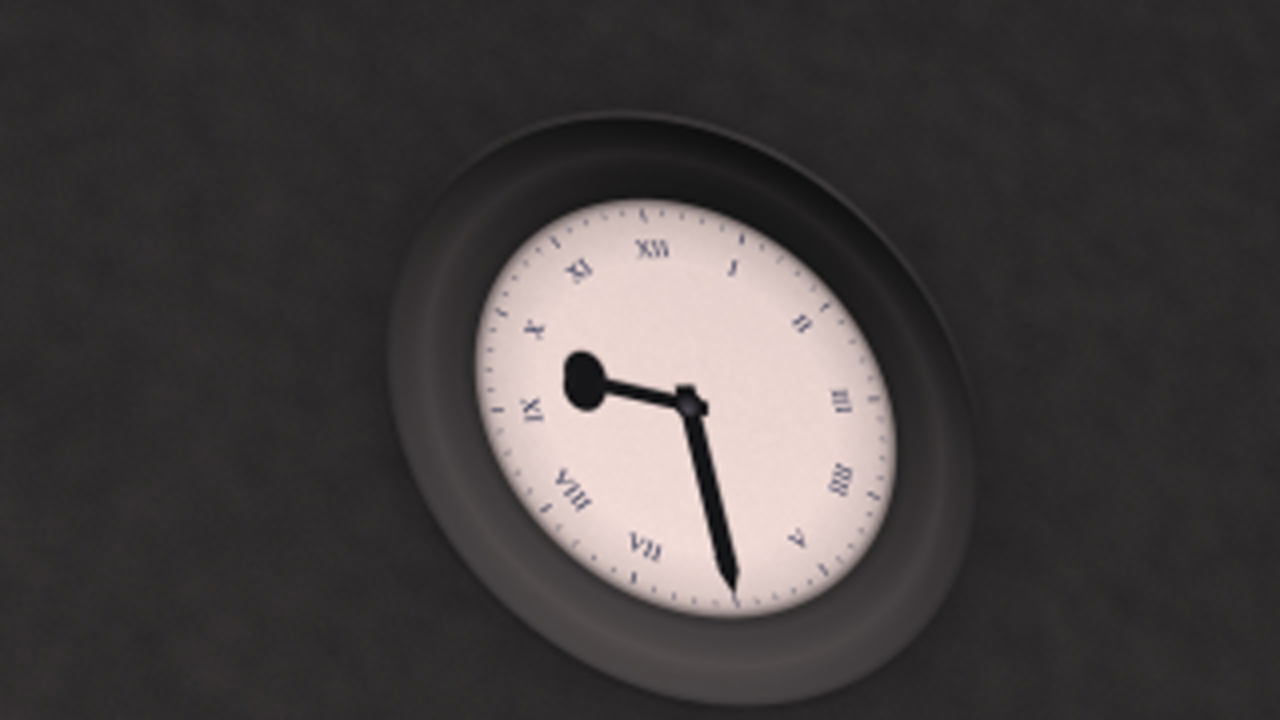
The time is 9:30
